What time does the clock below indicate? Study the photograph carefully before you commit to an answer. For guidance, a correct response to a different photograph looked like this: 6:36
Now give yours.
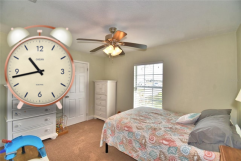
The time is 10:43
